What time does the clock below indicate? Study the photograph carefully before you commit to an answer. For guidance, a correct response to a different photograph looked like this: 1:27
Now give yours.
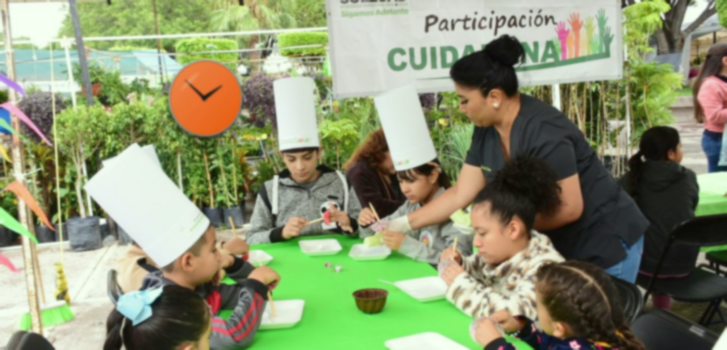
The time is 1:52
